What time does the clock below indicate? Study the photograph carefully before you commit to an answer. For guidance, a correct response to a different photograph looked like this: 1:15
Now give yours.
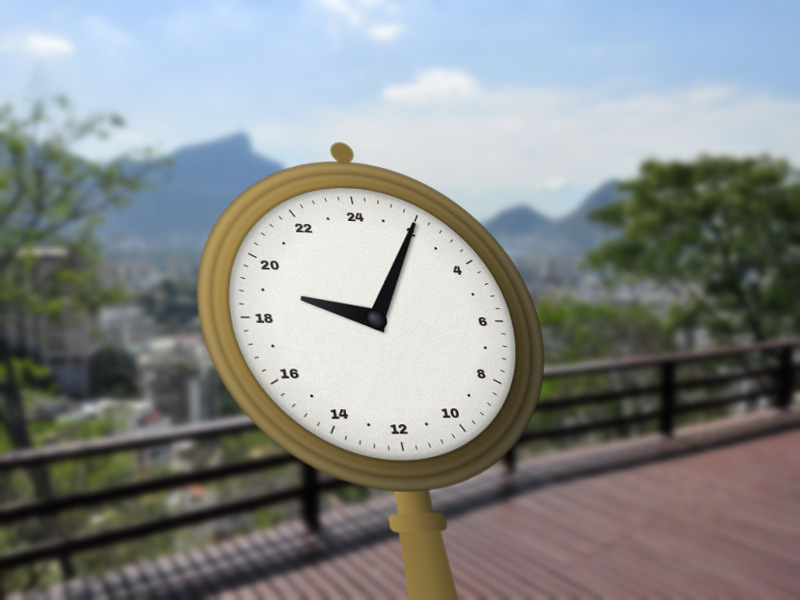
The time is 19:05
